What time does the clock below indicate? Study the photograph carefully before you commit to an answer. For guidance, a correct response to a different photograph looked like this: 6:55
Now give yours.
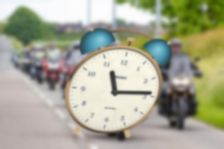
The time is 11:14
